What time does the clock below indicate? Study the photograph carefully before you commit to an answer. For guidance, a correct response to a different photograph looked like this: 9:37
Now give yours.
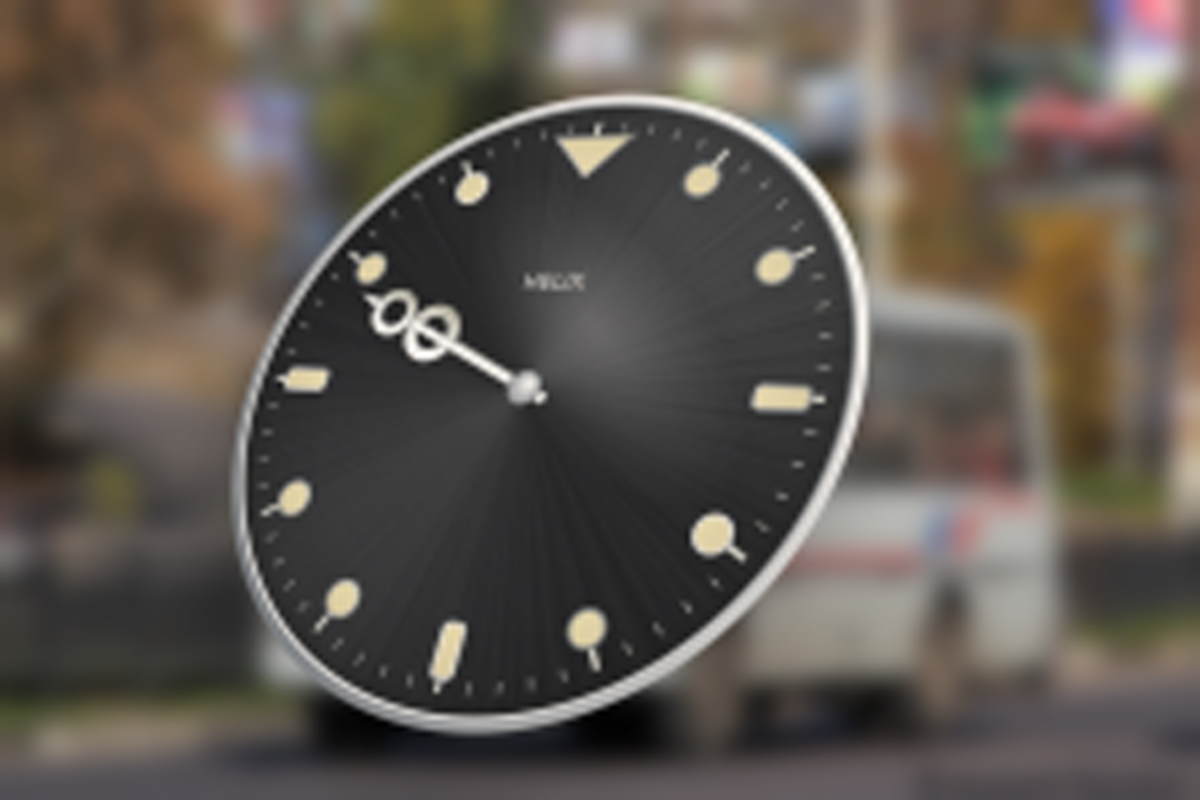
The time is 9:49
